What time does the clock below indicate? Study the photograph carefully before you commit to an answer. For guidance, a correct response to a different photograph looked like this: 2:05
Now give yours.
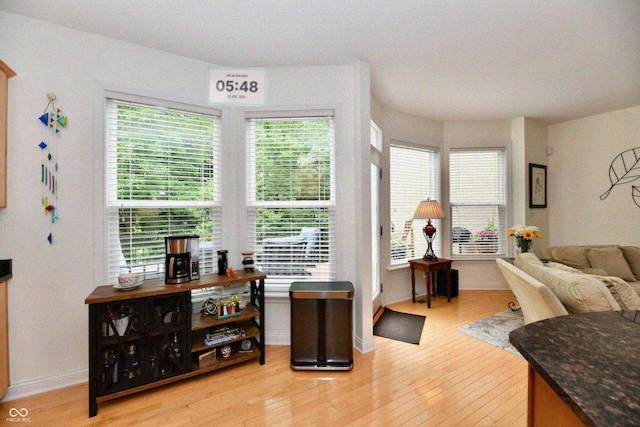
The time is 5:48
